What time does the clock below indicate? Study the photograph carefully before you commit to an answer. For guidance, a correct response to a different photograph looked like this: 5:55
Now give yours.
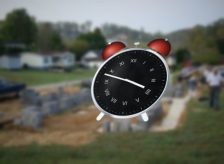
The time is 3:48
